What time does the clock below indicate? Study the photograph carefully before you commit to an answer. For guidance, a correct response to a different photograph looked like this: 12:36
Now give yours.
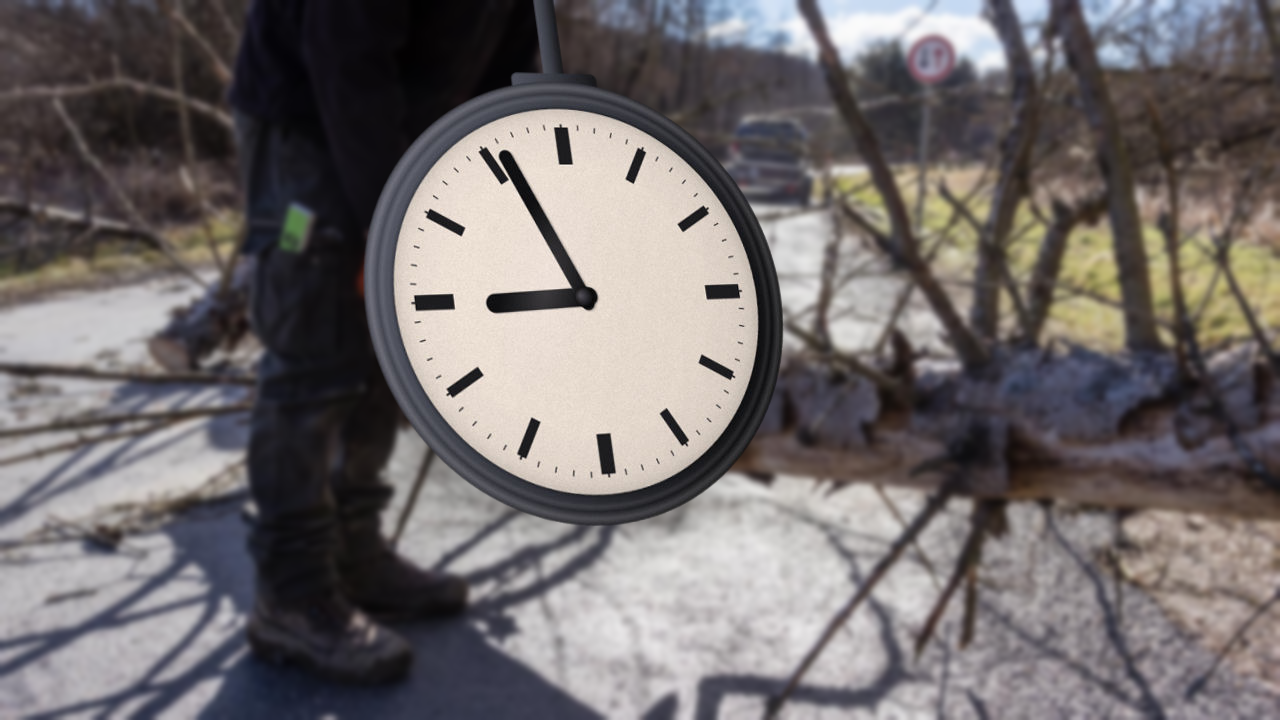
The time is 8:56
